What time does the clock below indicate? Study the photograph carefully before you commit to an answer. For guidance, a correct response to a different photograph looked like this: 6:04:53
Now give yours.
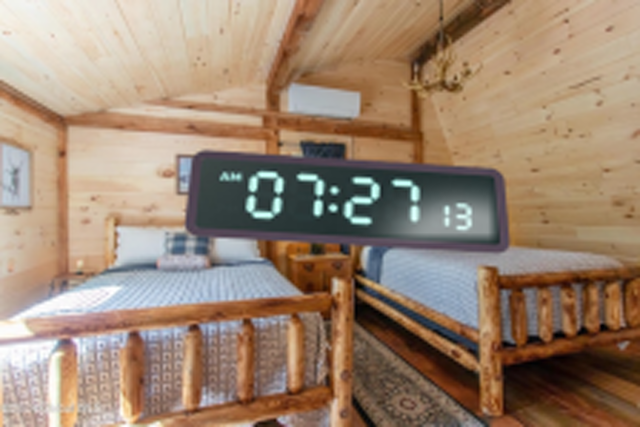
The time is 7:27:13
